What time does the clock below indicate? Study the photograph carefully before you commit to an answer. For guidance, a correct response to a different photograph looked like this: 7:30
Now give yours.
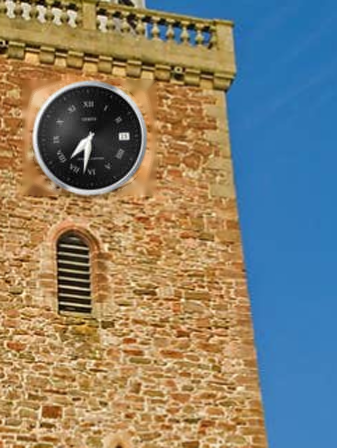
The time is 7:32
